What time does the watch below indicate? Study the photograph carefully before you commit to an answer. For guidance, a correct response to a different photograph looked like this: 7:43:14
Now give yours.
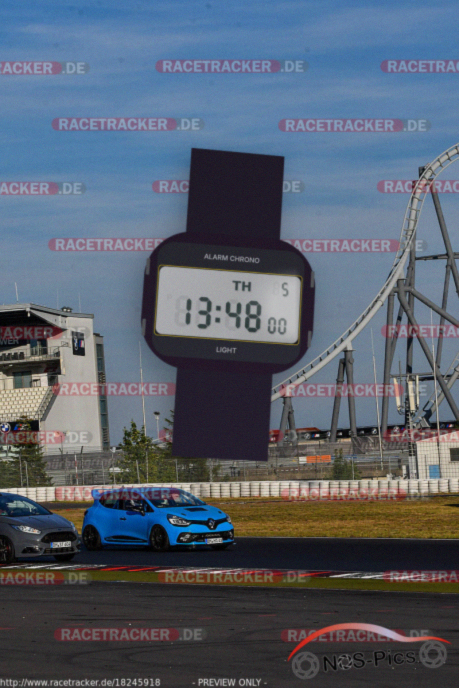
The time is 13:48:00
